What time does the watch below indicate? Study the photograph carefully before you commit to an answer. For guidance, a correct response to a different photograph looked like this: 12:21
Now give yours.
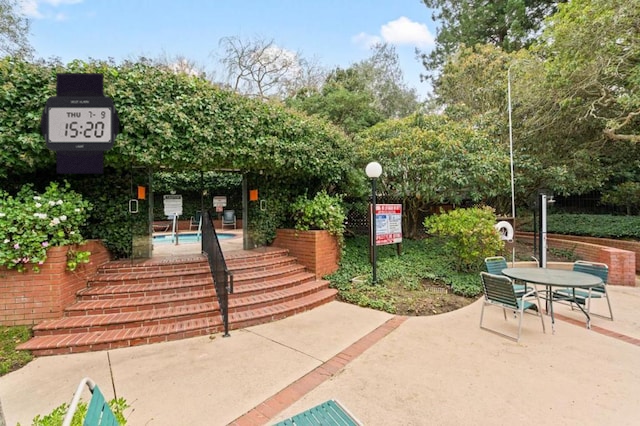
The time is 15:20
